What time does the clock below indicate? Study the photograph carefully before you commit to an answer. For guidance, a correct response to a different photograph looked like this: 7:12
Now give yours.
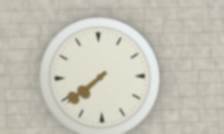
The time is 7:39
